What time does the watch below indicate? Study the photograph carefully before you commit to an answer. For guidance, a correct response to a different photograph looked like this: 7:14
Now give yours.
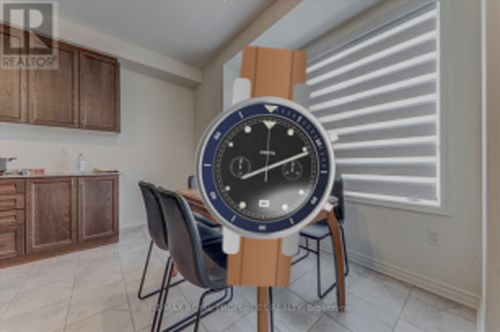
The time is 8:11
